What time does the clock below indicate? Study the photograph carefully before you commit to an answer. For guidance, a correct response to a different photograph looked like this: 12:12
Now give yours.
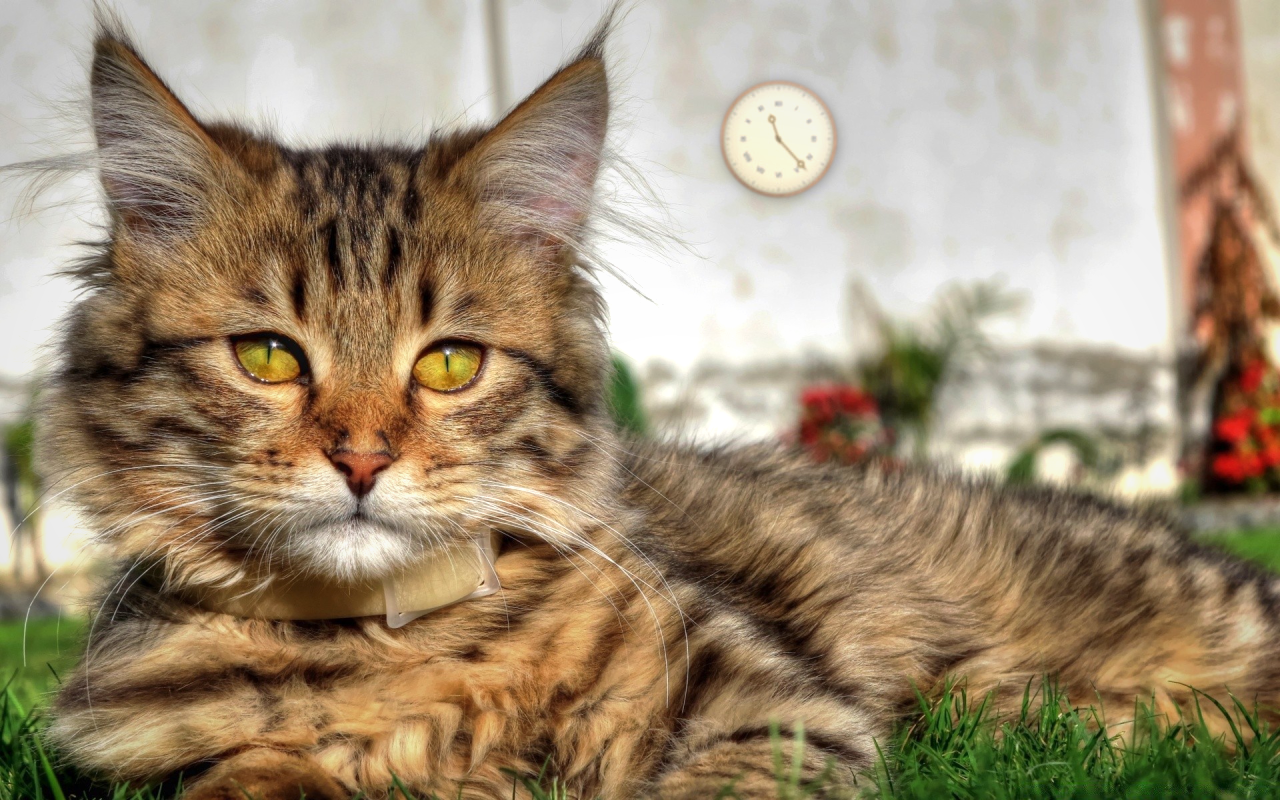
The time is 11:23
